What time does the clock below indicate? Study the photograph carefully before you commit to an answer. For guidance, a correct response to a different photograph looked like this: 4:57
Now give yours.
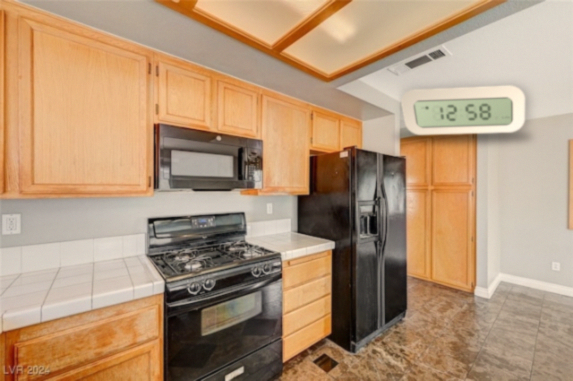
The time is 12:58
